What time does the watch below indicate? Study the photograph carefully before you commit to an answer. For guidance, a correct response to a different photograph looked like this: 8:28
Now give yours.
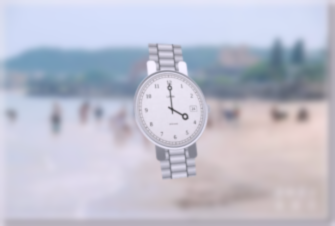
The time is 4:00
